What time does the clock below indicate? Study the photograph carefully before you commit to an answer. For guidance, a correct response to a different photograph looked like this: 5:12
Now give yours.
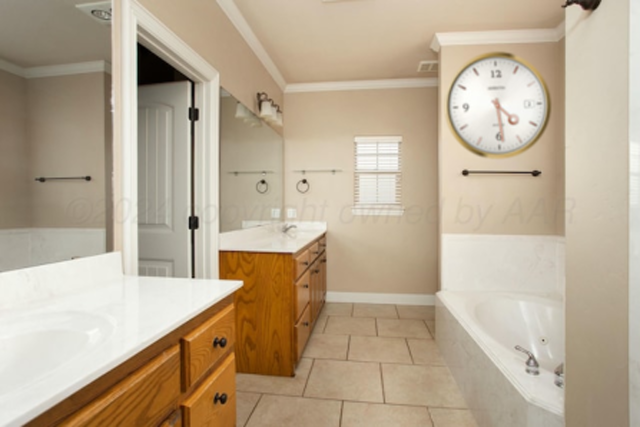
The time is 4:29
